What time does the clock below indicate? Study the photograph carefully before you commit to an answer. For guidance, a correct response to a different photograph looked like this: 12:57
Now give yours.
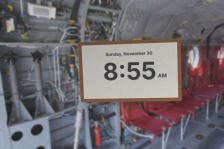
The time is 8:55
